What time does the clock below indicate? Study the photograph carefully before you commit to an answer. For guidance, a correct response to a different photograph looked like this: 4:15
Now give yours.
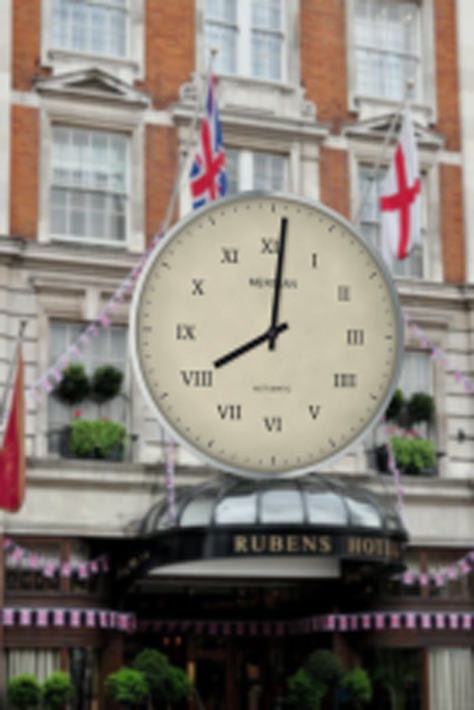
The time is 8:01
